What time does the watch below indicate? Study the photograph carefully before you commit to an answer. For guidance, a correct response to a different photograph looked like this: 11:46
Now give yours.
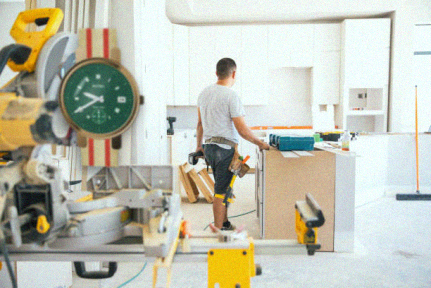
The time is 9:40
